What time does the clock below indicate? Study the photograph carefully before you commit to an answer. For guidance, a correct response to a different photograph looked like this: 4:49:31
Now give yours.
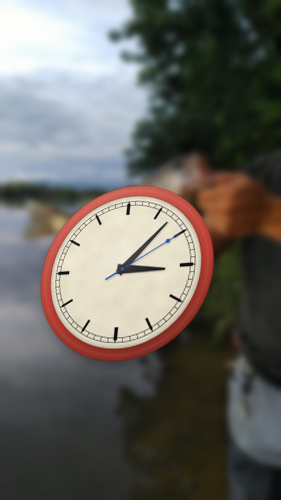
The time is 3:07:10
